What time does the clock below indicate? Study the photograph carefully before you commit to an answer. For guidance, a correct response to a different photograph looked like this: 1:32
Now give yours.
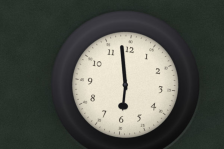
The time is 5:58
